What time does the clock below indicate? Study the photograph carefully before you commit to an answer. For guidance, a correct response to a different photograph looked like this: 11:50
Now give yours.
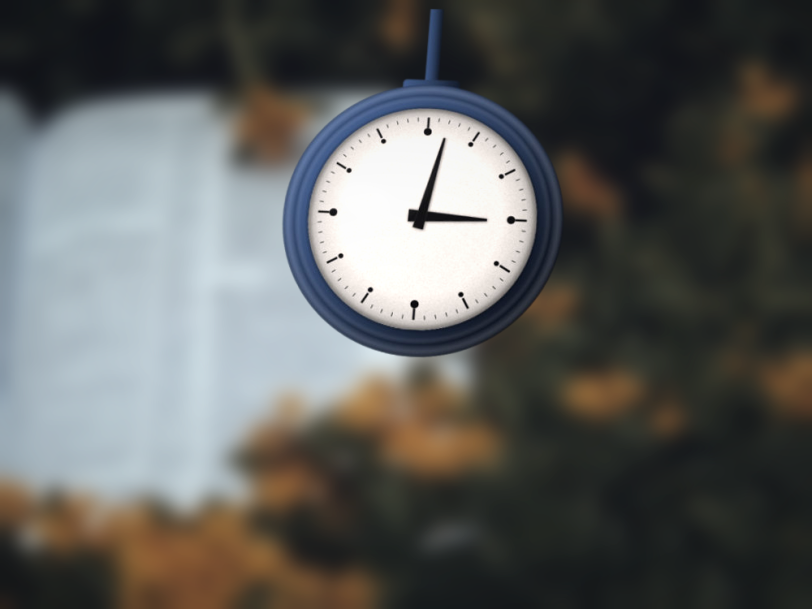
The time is 3:02
